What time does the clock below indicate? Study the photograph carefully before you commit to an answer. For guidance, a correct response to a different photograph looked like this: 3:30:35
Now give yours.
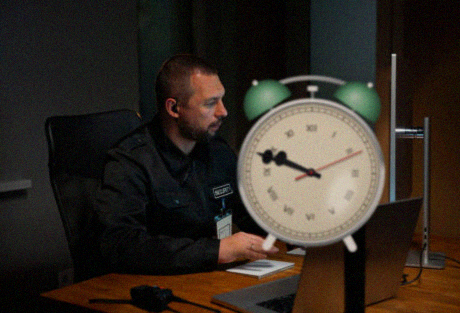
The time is 9:48:11
